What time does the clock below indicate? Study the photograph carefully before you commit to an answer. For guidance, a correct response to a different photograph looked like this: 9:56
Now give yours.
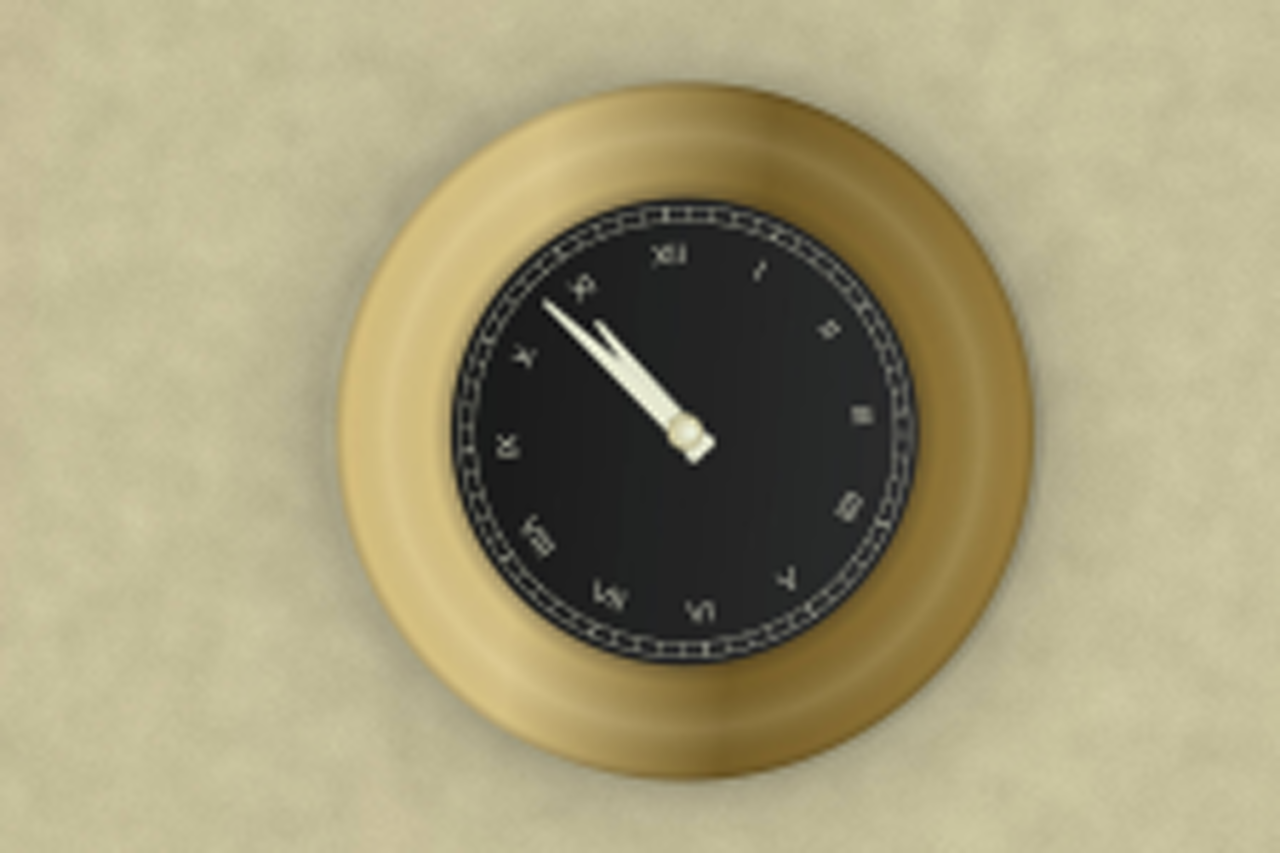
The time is 10:53
